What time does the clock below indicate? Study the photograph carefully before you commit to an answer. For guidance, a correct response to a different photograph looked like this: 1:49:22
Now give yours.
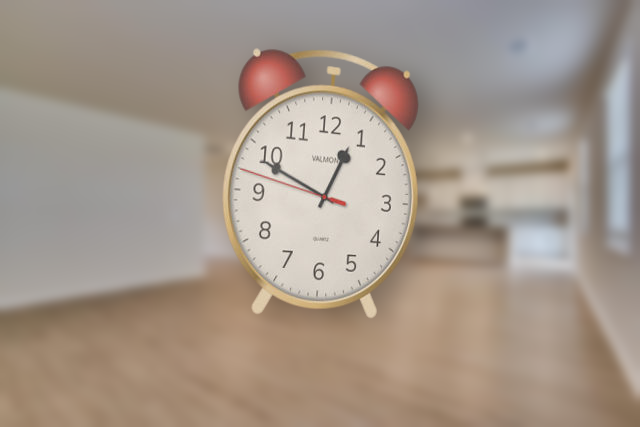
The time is 12:48:47
